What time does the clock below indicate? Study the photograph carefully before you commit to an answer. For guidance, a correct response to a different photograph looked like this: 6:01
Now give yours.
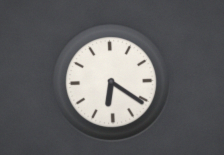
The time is 6:21
